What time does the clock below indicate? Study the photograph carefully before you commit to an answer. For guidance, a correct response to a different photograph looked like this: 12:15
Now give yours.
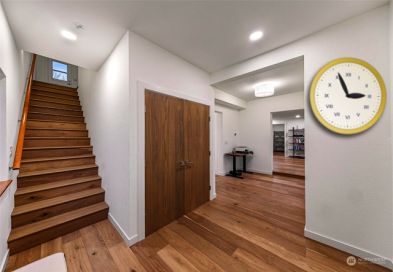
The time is 2:56
